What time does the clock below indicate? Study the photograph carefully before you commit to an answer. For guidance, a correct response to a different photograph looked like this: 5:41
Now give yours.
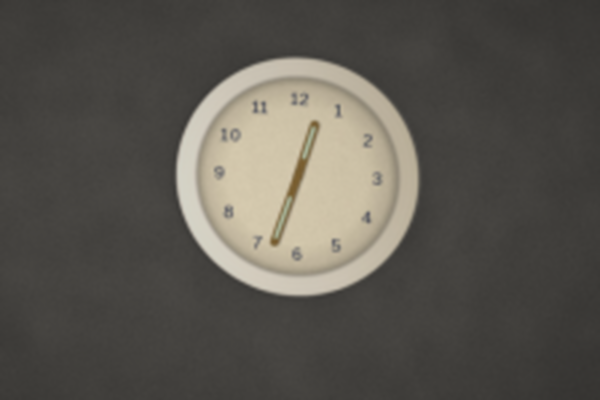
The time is 12:33
